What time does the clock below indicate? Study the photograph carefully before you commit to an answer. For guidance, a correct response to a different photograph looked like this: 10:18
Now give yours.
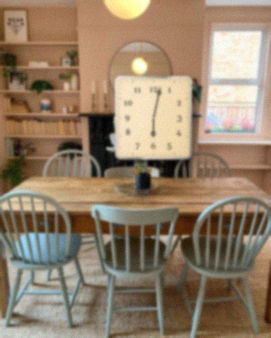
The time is 6:02
